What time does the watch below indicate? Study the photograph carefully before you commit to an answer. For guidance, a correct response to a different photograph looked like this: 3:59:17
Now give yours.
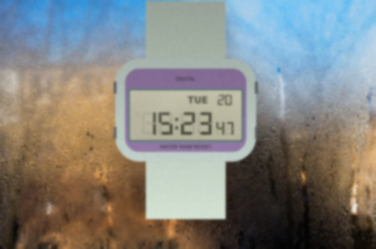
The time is 15:23:47
